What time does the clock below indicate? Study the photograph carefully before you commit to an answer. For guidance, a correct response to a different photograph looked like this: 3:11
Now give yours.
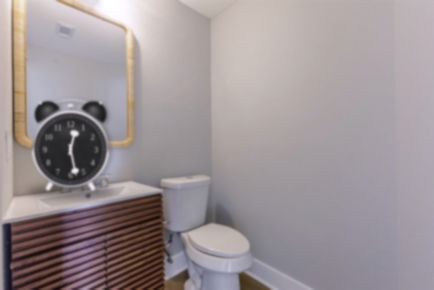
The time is 12:28
